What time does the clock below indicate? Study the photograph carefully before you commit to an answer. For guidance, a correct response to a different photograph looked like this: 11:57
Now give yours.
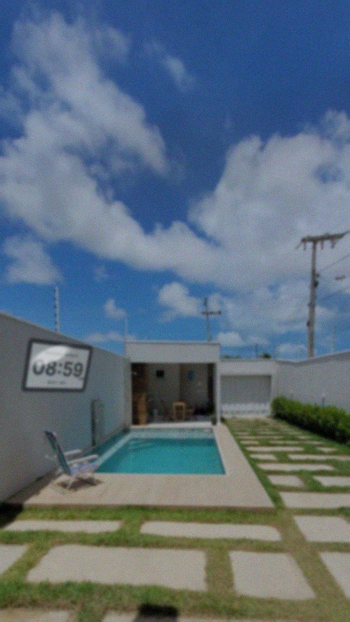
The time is 8:59
